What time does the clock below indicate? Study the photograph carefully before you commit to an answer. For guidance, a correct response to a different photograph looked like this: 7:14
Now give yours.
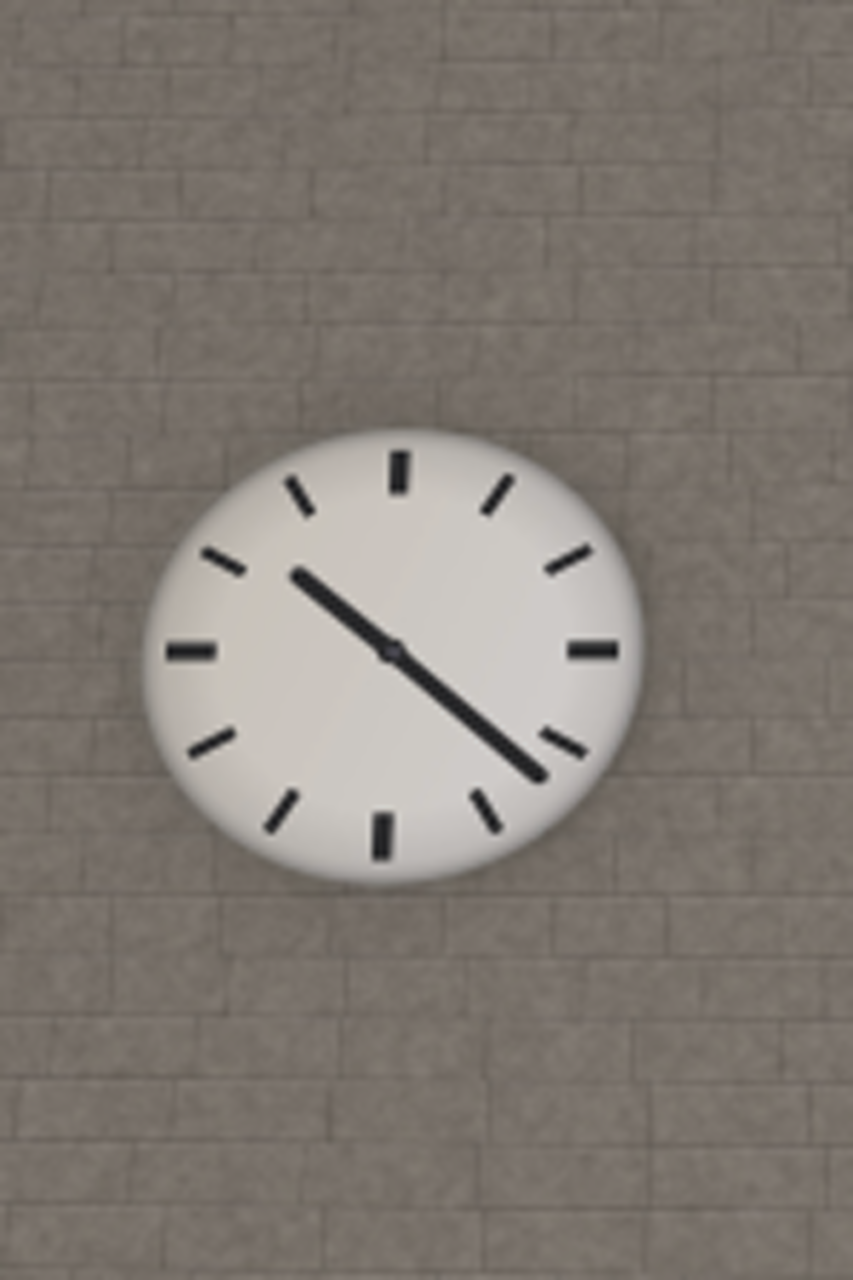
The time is 10:22
